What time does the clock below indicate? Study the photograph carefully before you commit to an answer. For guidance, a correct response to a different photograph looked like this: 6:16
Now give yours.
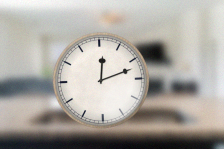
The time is 12:12
